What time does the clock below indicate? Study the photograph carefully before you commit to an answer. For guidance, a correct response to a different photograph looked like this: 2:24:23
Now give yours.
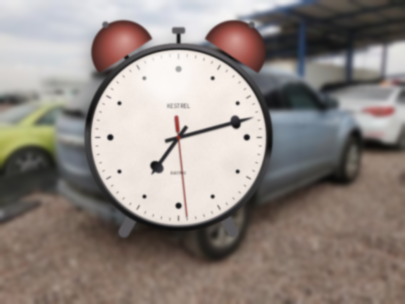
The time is 7:12:29
